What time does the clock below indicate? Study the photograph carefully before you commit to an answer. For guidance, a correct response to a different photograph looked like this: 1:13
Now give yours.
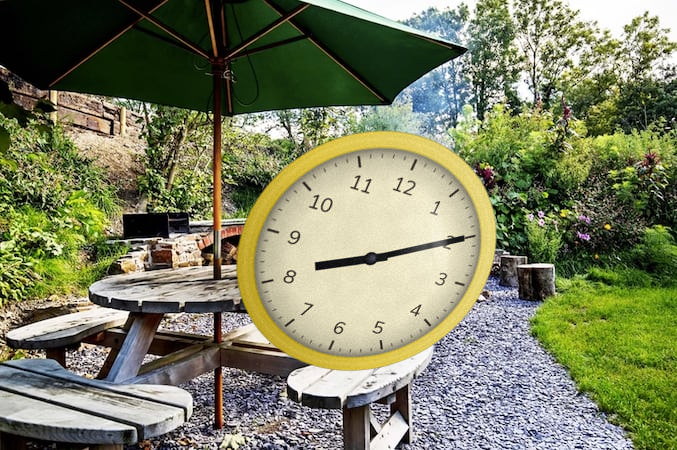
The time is 8:10
